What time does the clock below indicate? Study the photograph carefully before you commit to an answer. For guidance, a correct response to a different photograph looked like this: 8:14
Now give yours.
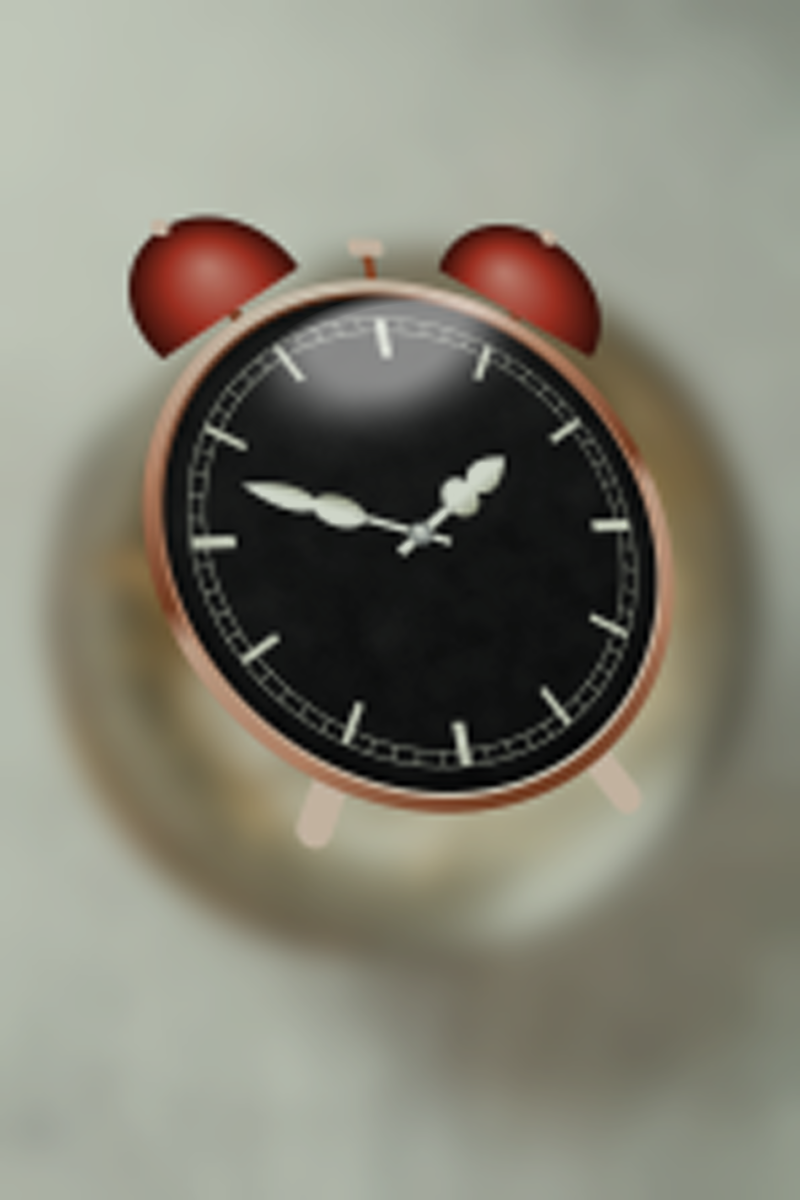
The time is 1:48
